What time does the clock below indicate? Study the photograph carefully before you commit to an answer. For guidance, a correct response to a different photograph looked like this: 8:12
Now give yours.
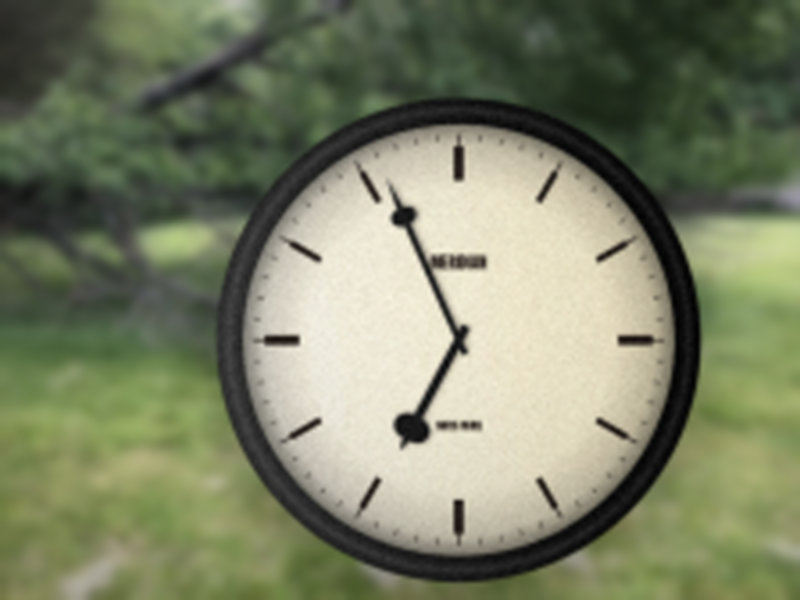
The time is 6:56
